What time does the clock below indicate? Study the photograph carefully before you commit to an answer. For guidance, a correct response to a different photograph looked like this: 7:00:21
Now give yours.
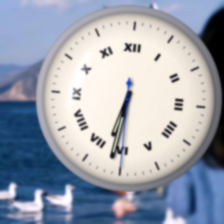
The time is 6:31:30
